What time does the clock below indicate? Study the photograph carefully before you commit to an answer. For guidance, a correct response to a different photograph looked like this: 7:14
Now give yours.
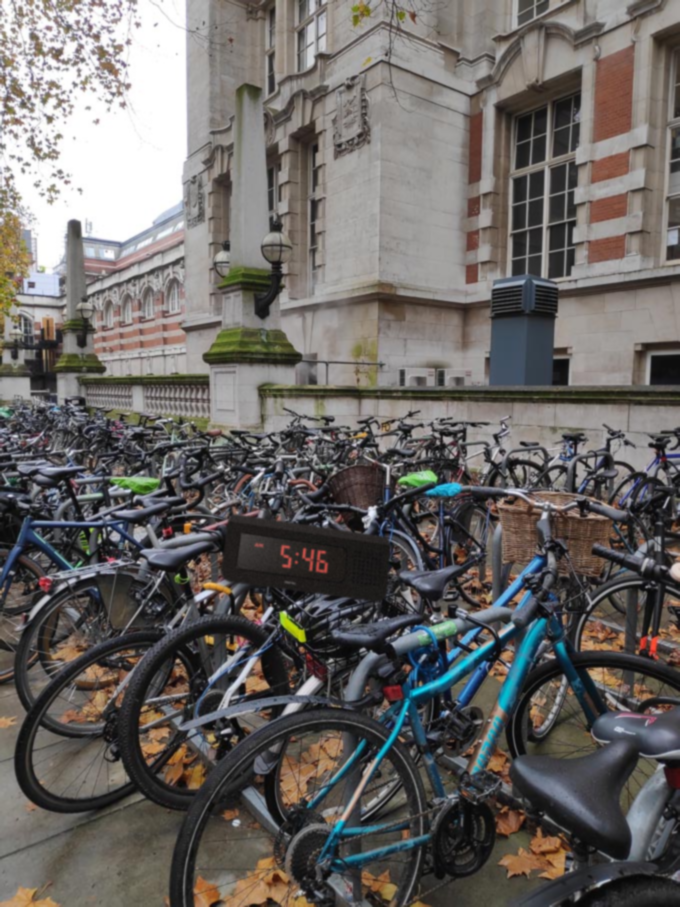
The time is 5:46
